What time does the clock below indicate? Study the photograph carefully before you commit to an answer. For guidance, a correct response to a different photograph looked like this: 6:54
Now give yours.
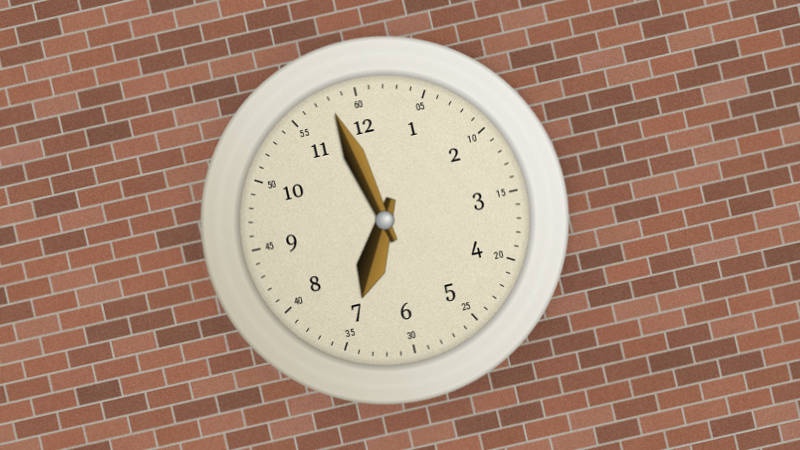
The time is 6:58
